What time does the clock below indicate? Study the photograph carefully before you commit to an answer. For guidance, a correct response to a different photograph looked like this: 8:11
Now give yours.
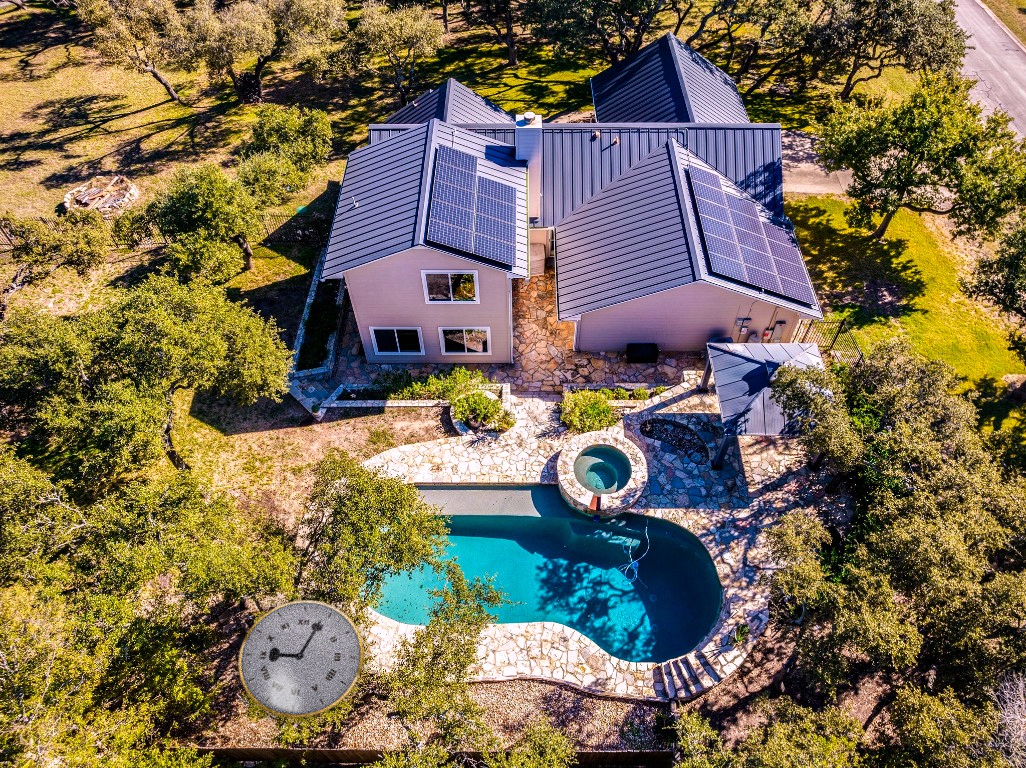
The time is 9:04
